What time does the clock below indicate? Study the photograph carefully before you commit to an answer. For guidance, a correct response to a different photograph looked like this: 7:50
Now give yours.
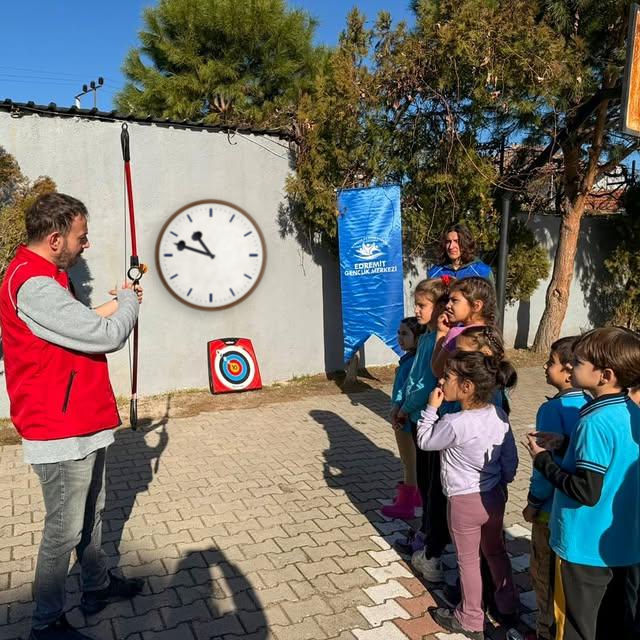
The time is 10:48
